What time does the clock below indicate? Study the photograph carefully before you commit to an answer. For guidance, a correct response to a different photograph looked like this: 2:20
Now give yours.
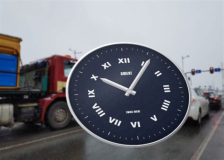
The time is 10:06
